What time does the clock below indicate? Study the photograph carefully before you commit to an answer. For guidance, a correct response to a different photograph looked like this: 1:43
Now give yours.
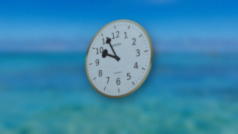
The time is 9:56
